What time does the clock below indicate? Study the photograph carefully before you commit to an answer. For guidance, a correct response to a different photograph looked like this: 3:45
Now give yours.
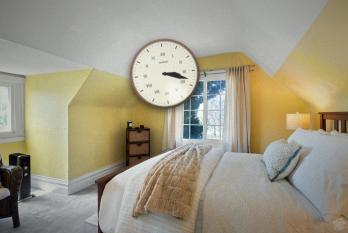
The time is 3:18
